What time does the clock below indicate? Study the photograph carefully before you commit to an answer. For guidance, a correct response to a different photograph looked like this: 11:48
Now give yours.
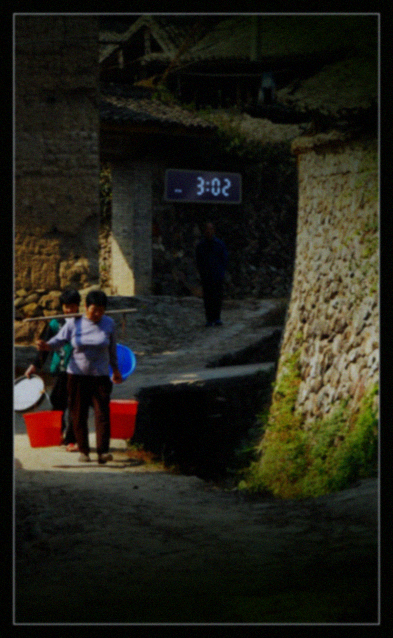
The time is 3:02
